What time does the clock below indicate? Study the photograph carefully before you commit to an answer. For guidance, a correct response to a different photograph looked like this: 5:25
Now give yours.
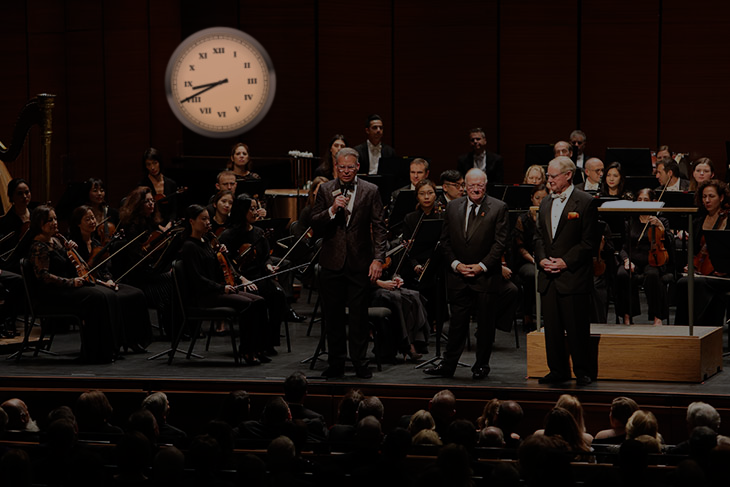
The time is 8:41
